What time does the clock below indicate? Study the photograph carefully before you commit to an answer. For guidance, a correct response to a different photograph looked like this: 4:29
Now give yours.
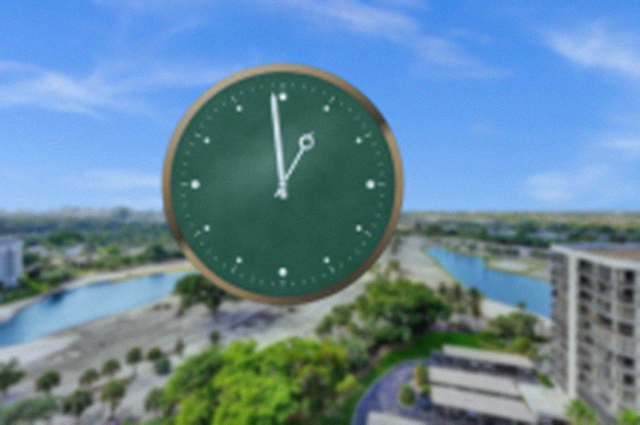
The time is 12:59
